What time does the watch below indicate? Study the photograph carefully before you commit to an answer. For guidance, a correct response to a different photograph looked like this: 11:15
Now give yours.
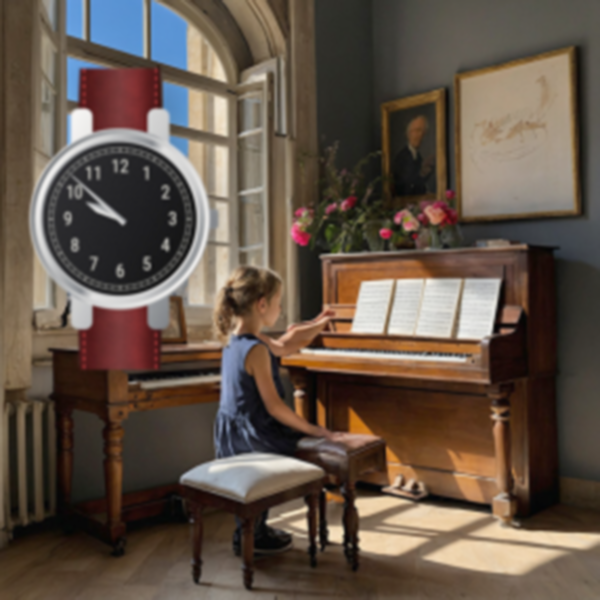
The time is 9:52
